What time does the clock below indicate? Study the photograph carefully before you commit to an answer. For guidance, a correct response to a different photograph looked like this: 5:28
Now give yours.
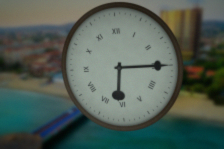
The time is 6:15
